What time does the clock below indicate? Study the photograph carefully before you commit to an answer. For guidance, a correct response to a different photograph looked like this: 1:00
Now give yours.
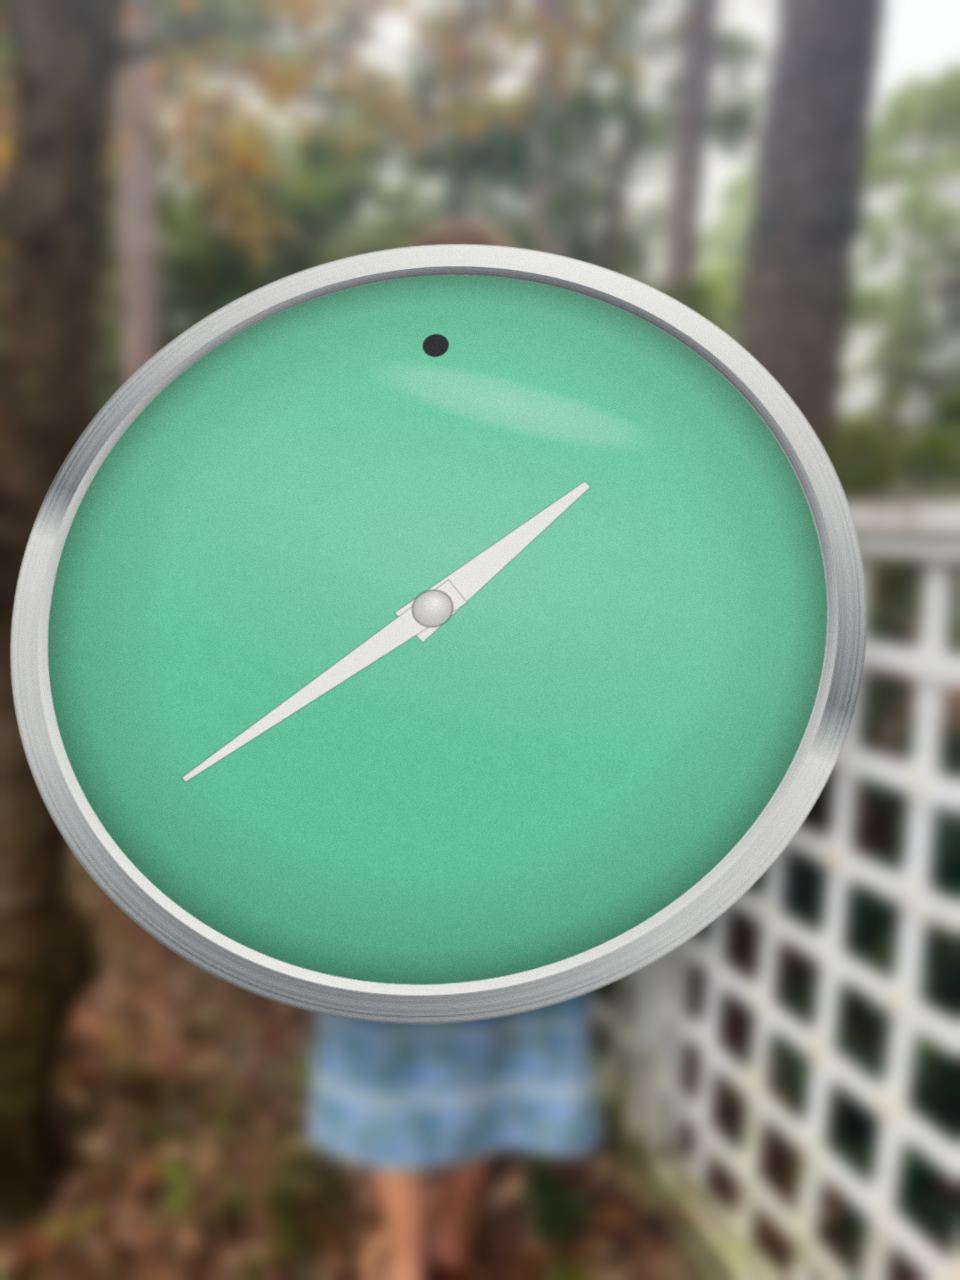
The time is 1:39
